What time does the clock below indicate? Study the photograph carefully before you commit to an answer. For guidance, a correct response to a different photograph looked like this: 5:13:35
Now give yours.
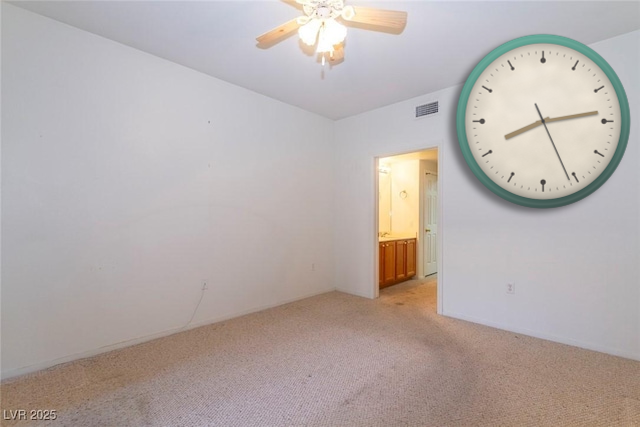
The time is 8:13:26
